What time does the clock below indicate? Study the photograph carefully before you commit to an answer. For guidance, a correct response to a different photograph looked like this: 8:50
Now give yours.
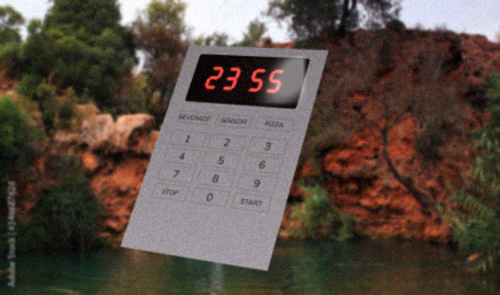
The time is 23:55
